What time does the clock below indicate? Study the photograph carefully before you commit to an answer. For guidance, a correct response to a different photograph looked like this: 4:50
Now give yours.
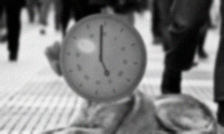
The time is 4:59
